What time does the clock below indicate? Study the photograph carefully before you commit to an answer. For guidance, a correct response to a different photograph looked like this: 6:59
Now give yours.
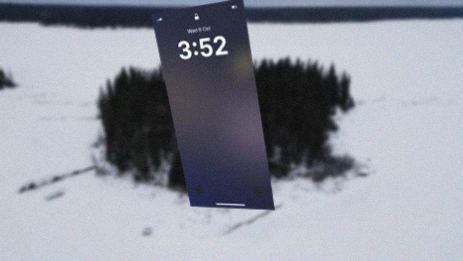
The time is 3:52
